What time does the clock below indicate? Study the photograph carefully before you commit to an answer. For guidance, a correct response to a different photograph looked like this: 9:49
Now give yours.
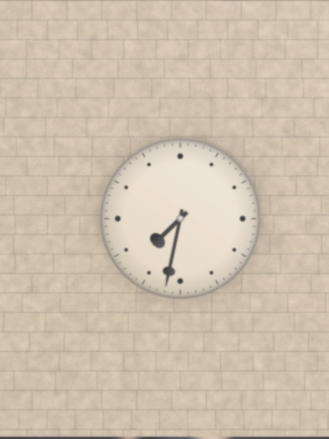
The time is 7:32
